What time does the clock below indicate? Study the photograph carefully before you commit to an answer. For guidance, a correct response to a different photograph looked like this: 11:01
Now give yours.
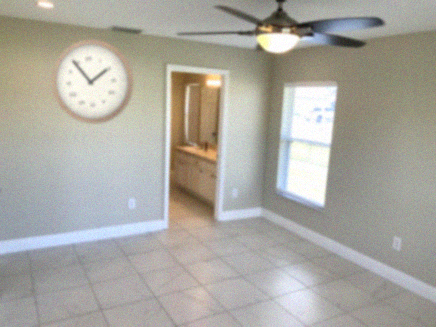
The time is 1:54
